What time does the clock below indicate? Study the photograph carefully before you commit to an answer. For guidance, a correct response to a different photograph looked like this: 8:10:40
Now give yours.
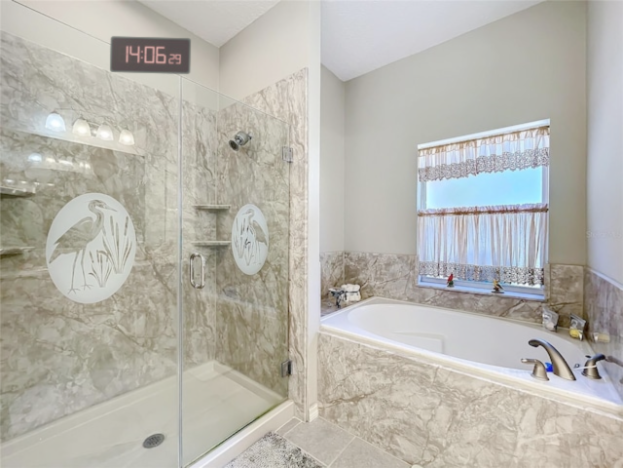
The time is 14:06:29
